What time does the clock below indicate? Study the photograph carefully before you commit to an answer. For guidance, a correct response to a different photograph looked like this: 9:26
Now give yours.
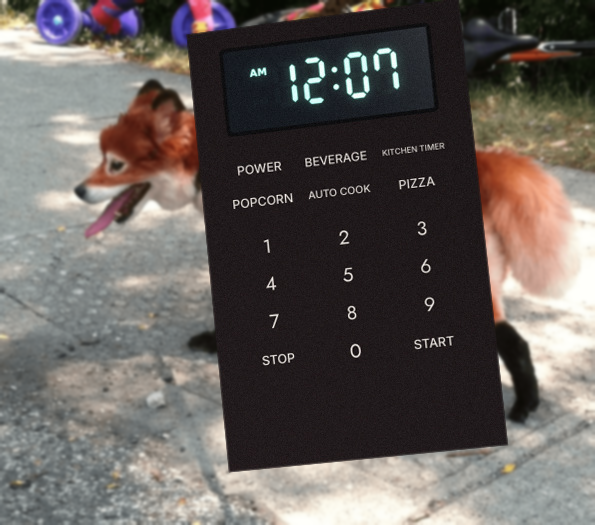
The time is 12:07
